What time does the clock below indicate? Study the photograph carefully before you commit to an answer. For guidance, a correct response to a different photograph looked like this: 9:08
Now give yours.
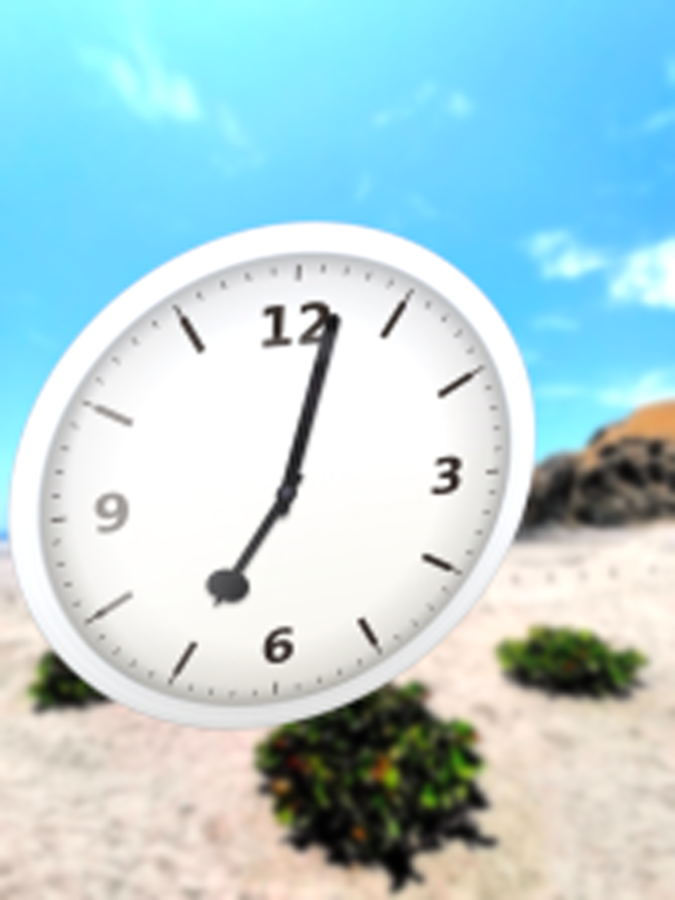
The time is 7:02
